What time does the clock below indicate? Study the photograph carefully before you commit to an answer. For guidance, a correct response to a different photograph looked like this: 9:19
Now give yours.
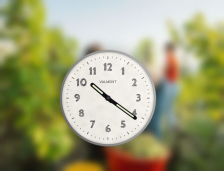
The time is 10:21
